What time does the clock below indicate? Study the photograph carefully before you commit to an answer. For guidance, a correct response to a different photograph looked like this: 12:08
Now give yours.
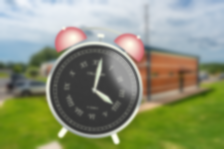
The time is 4:01
